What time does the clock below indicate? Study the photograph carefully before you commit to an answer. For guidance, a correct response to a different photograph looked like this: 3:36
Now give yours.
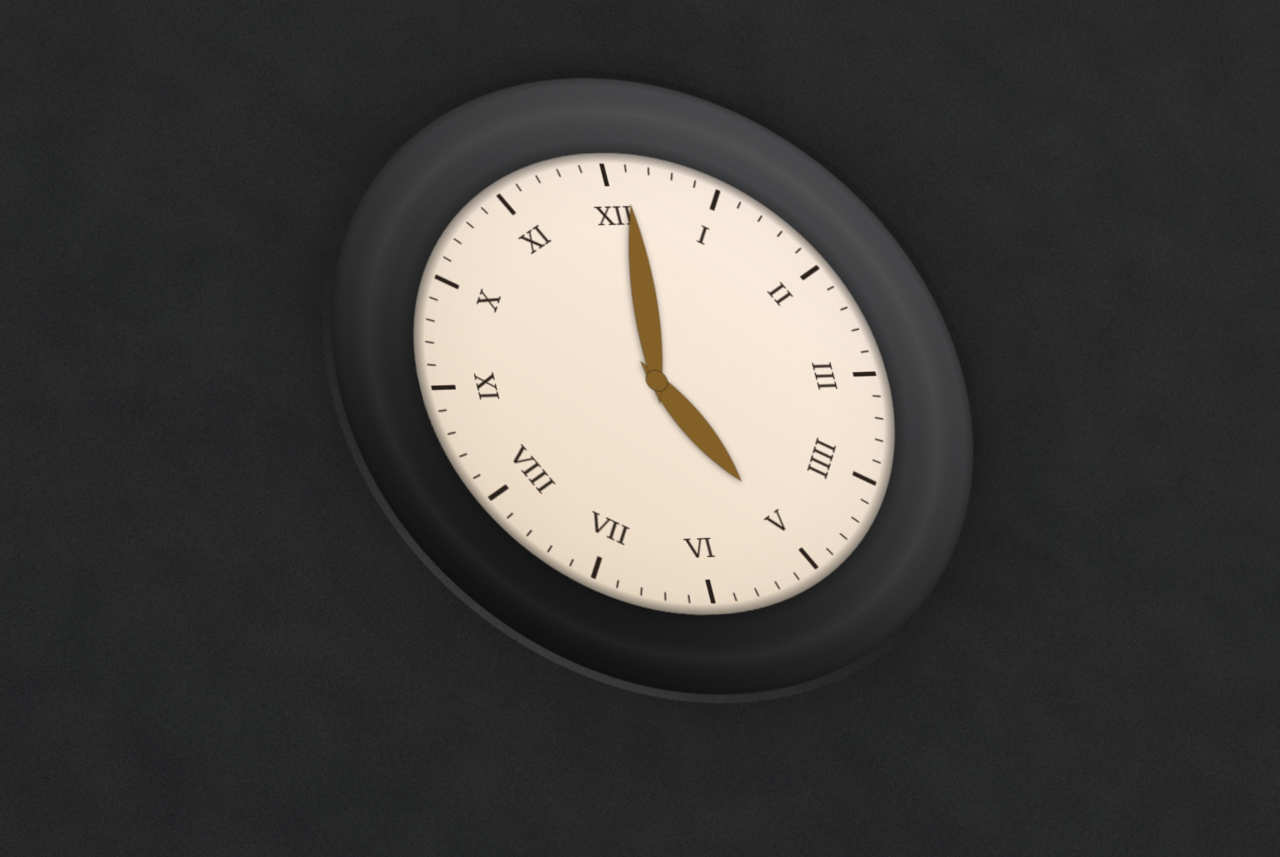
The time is 5:01
